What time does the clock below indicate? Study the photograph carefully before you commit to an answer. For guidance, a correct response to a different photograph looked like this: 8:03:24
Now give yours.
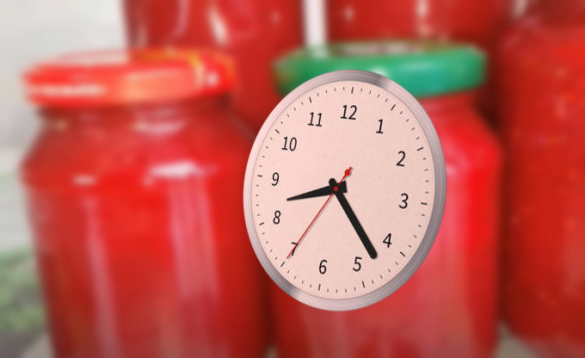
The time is 8:22:35
